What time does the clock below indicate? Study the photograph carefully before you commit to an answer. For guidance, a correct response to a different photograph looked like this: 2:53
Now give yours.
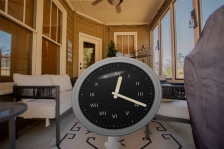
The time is 12:19
